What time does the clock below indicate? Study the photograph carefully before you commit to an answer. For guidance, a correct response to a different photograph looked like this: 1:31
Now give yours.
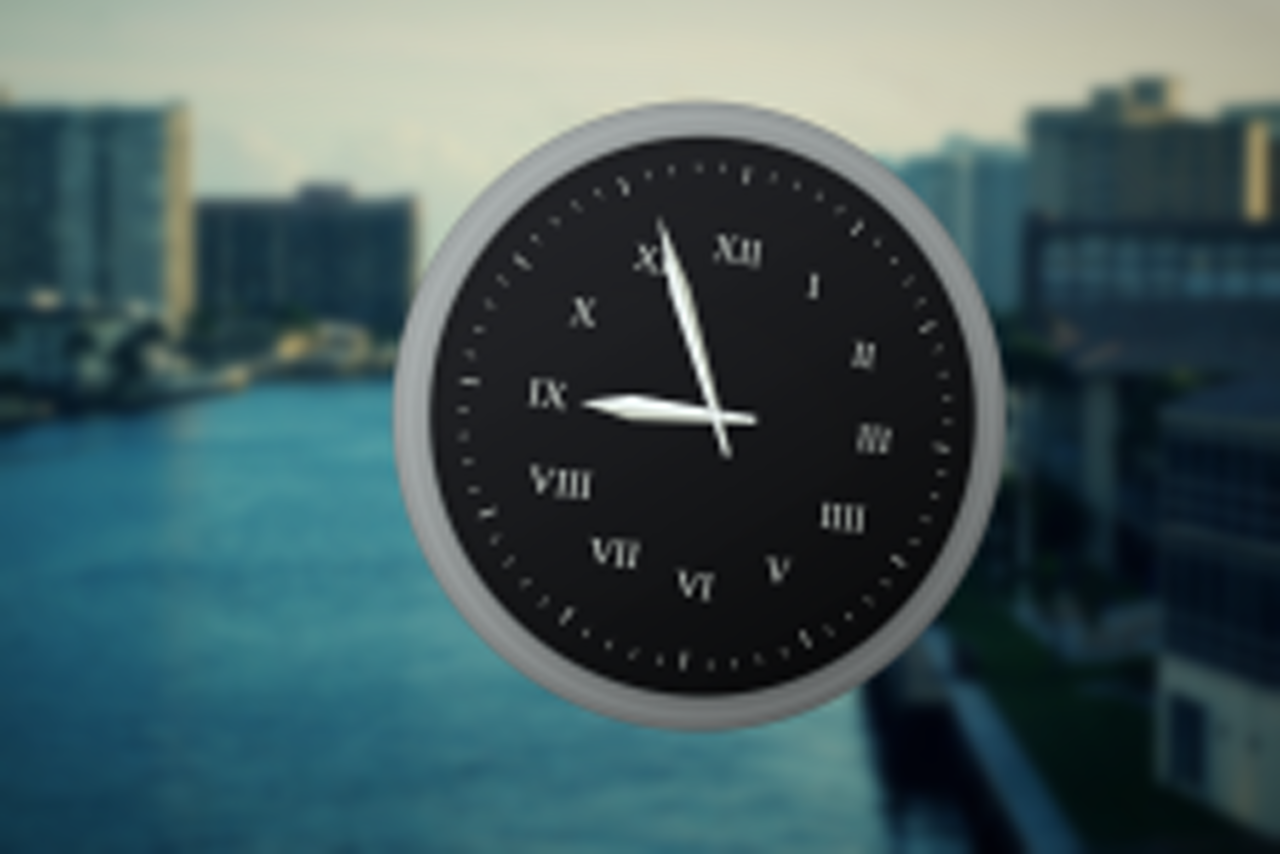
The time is 8:56
